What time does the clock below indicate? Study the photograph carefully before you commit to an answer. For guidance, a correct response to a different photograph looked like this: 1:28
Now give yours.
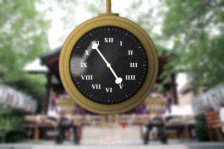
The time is 4:54
